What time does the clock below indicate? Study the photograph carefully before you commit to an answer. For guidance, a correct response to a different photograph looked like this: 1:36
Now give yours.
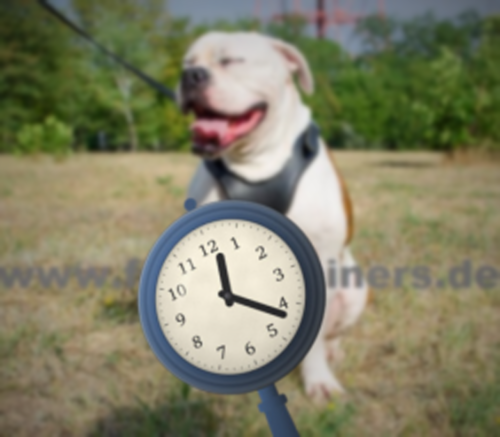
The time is 12:22
